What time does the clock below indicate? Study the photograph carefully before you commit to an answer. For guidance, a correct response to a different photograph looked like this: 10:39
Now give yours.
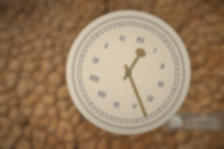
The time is 12:23
